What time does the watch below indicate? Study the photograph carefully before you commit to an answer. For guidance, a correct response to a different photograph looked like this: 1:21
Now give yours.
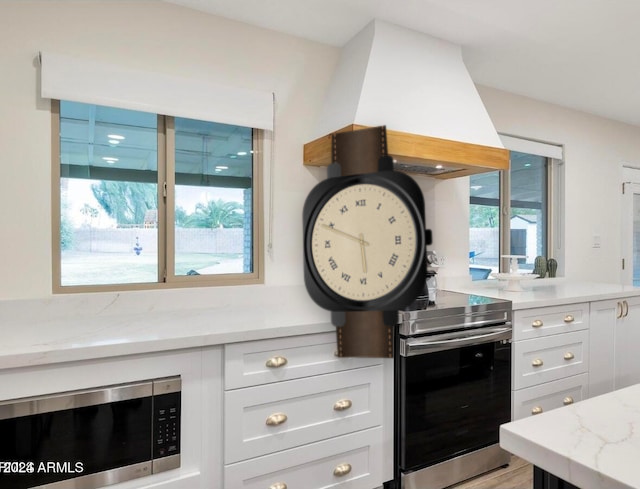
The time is 5:49
